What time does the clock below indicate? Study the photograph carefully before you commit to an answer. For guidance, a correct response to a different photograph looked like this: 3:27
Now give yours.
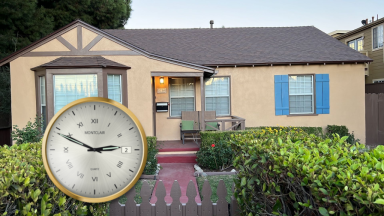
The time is 2:49
